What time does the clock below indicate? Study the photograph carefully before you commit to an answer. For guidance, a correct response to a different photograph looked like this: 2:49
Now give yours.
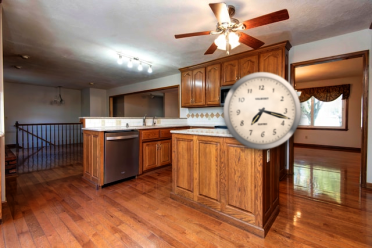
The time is 7:18
